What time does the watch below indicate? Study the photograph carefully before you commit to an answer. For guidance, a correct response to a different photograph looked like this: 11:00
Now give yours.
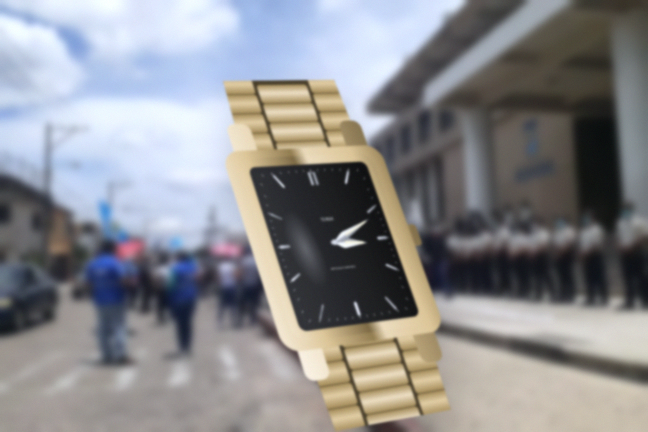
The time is 3:11
